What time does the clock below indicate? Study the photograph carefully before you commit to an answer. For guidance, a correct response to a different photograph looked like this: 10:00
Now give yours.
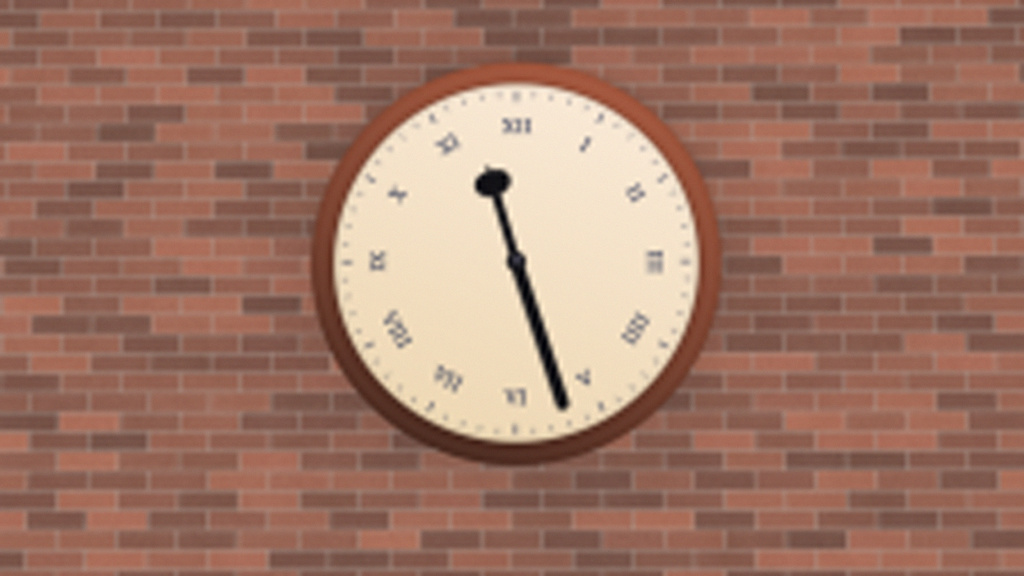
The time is 11:27
